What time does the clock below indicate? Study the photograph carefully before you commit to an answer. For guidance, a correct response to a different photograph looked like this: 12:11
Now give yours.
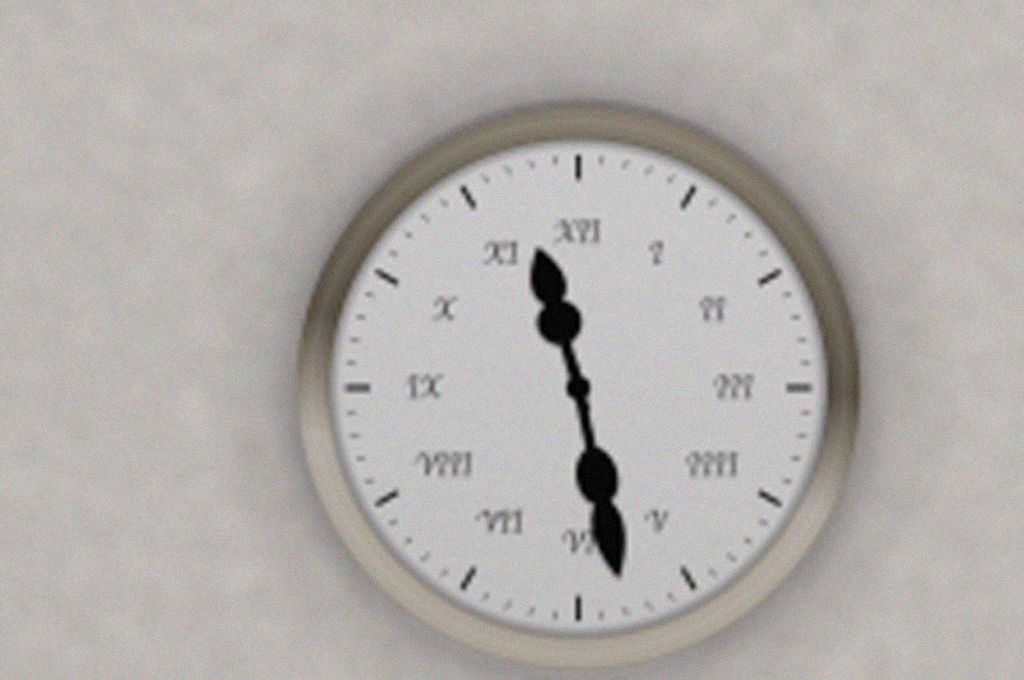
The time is 11:28
